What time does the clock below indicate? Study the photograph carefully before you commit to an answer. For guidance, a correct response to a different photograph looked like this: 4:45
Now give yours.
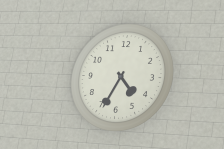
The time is 4:34
